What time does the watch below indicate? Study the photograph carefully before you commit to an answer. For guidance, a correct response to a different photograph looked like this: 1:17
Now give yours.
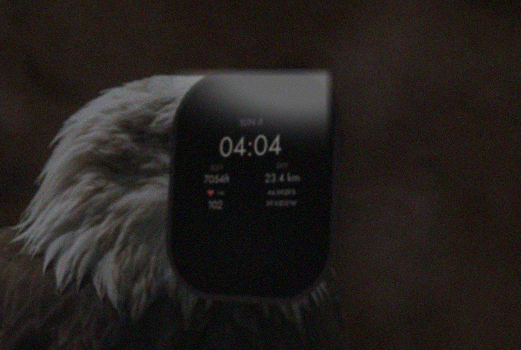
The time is 4:04
